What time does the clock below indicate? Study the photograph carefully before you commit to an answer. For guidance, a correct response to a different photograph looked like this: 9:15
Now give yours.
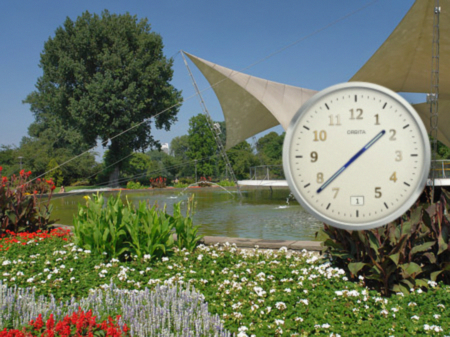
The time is 1:38
